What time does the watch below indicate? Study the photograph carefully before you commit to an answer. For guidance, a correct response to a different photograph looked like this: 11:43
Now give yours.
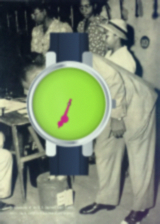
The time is 6:34
